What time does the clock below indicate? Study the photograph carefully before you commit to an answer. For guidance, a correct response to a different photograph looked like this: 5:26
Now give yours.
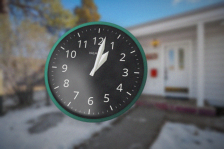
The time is 1:02
